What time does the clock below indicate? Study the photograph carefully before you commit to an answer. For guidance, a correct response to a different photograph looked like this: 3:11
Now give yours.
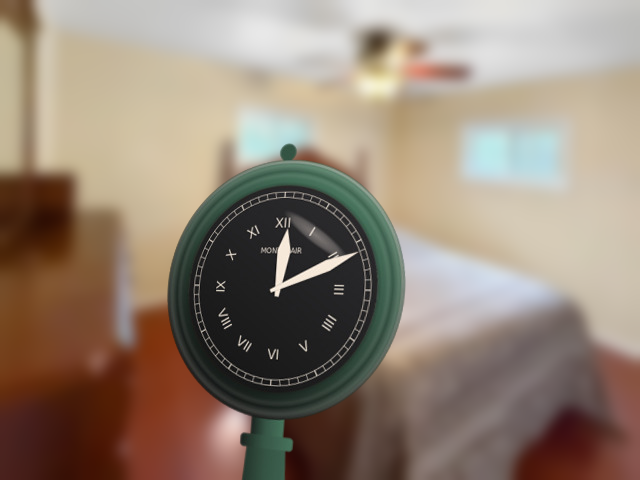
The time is 12:11
